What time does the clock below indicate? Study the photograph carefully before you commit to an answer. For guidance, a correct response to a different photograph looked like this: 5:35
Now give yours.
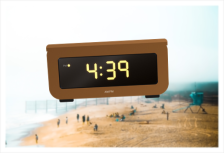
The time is 4:39
